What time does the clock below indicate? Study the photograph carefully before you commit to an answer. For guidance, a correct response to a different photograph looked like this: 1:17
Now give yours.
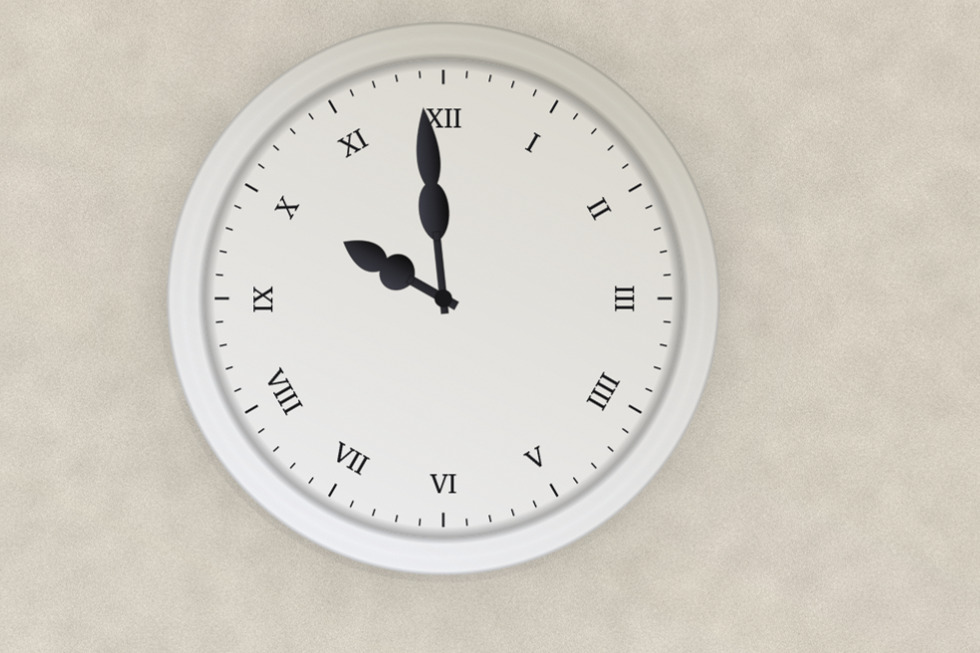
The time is 9:59
